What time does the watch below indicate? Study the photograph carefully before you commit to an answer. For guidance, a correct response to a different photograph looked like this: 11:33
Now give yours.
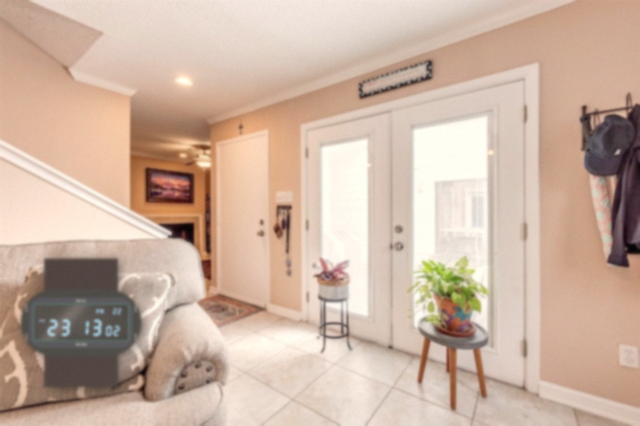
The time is 23:13
